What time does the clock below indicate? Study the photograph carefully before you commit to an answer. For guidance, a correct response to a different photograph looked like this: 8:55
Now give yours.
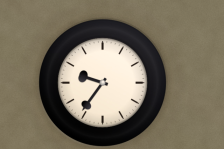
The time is 9:36
